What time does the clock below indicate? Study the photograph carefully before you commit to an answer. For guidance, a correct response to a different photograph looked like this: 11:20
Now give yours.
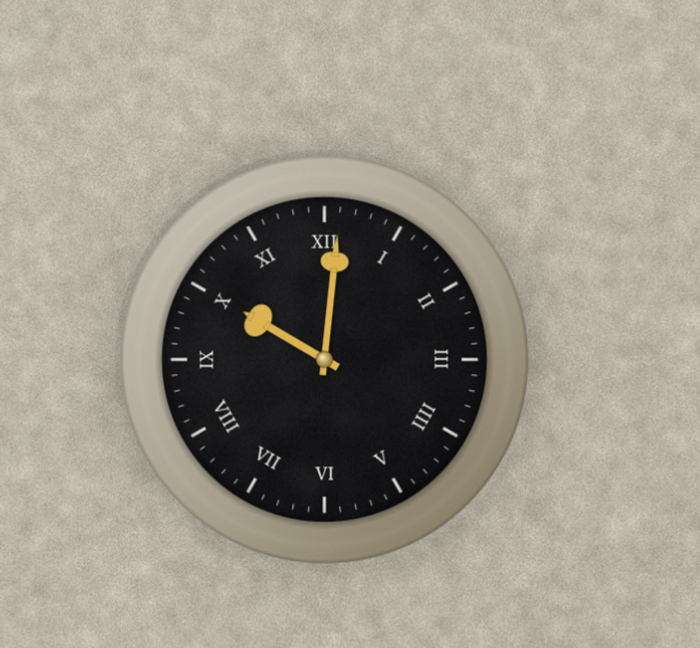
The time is 10:01
